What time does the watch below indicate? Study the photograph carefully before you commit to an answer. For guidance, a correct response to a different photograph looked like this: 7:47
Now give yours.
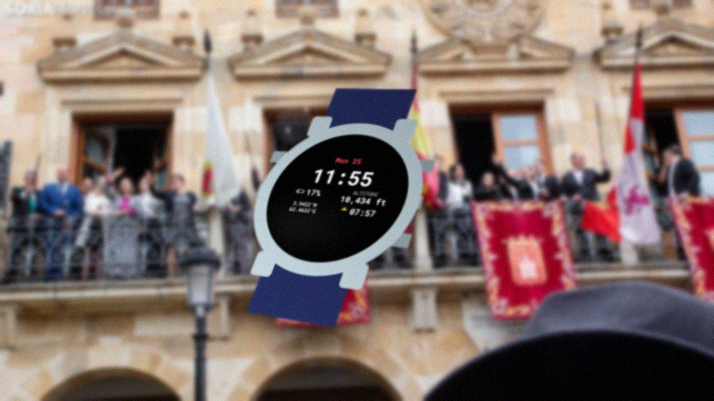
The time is 11:55
